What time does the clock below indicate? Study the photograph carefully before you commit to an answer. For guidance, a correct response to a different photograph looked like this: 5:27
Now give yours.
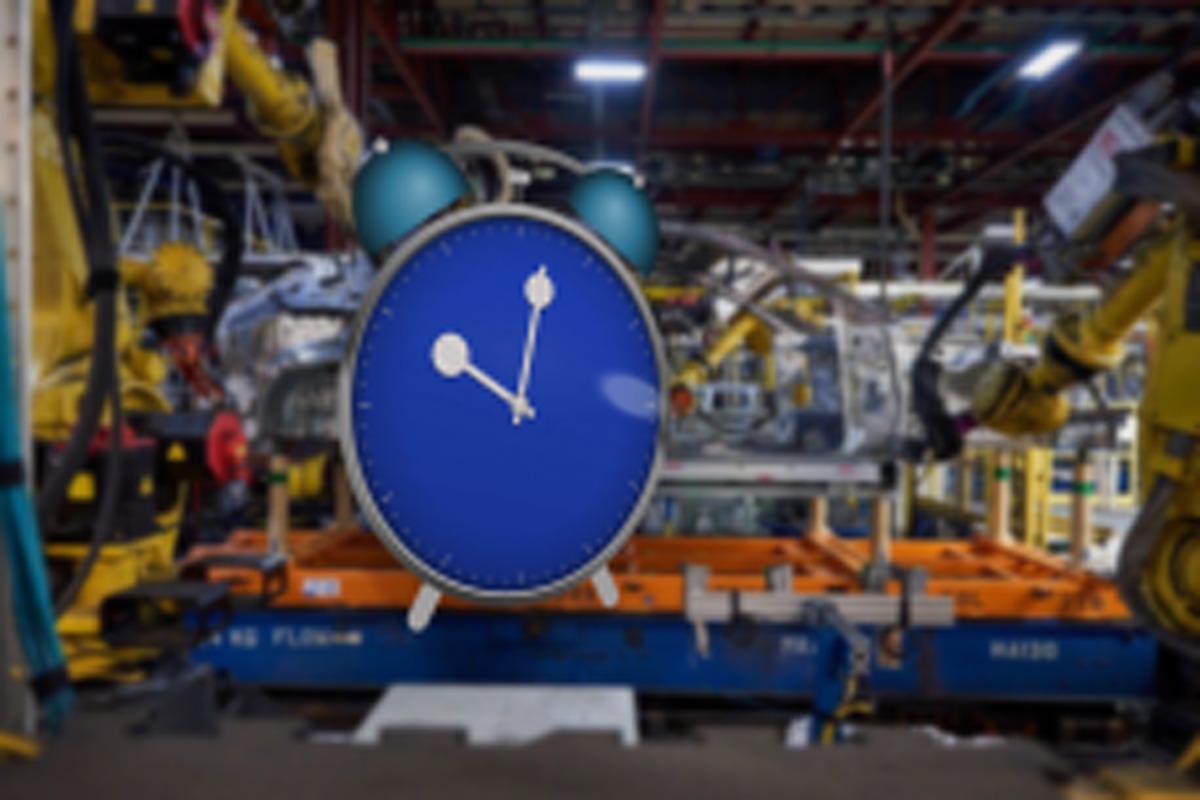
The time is 10:02
